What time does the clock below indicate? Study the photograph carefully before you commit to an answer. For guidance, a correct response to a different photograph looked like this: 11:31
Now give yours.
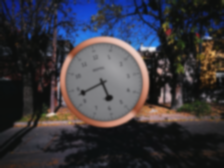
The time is 5:43
